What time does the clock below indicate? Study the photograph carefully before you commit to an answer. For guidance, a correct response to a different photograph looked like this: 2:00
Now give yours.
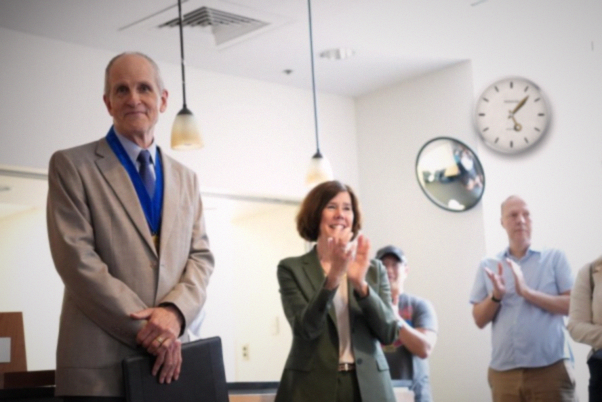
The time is 5:07
